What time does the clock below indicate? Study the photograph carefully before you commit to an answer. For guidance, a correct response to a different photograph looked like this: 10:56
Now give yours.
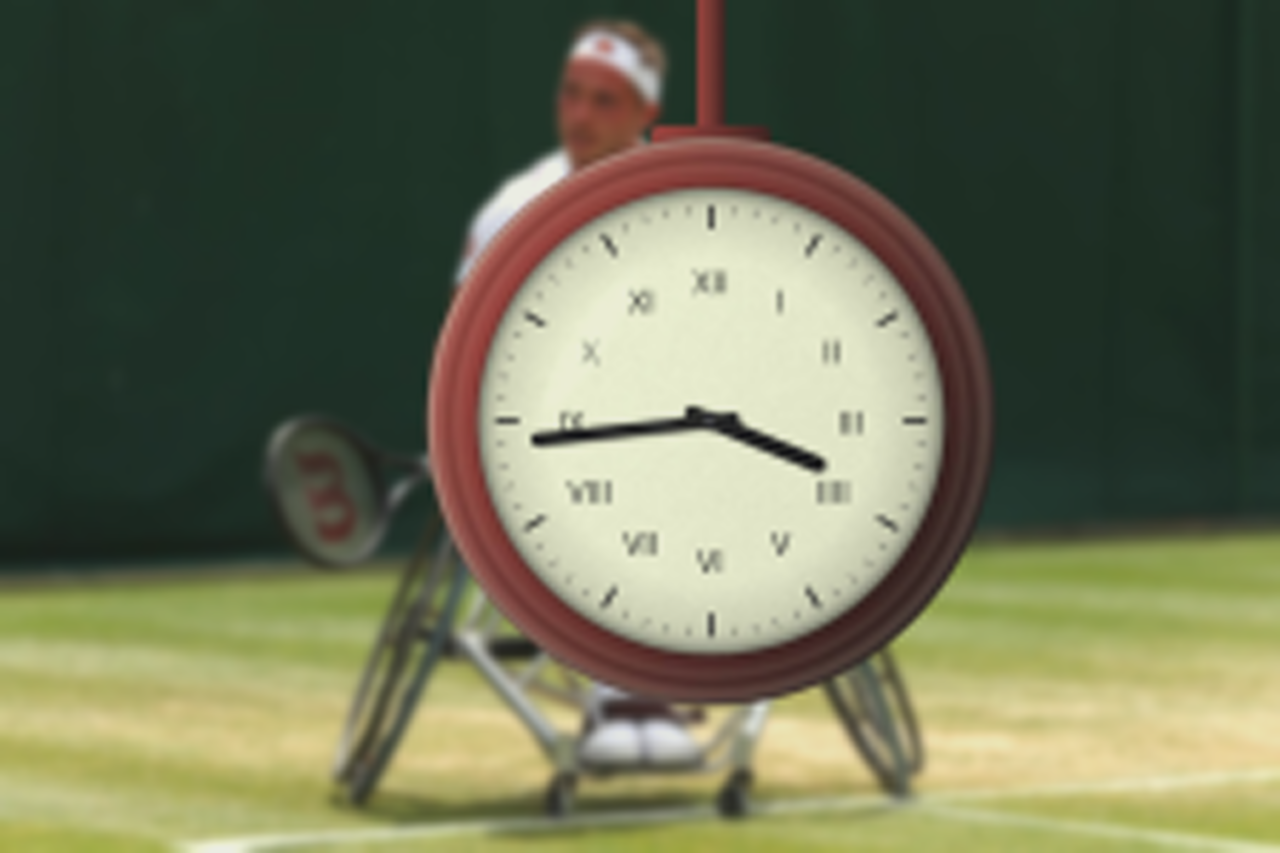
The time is 3:44
